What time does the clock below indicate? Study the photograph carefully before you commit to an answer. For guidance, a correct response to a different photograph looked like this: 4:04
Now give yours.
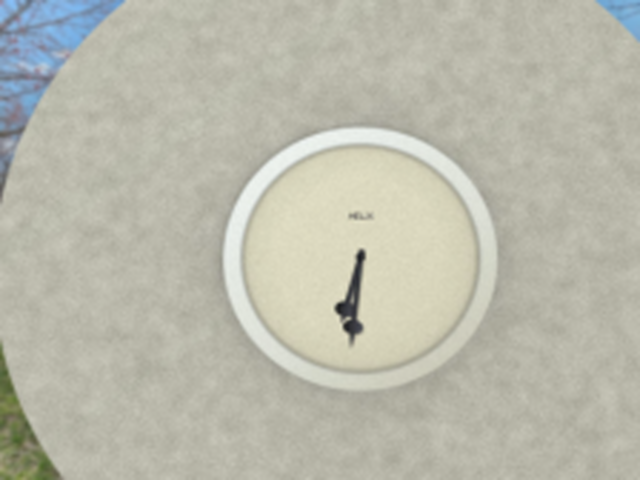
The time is 6:31
